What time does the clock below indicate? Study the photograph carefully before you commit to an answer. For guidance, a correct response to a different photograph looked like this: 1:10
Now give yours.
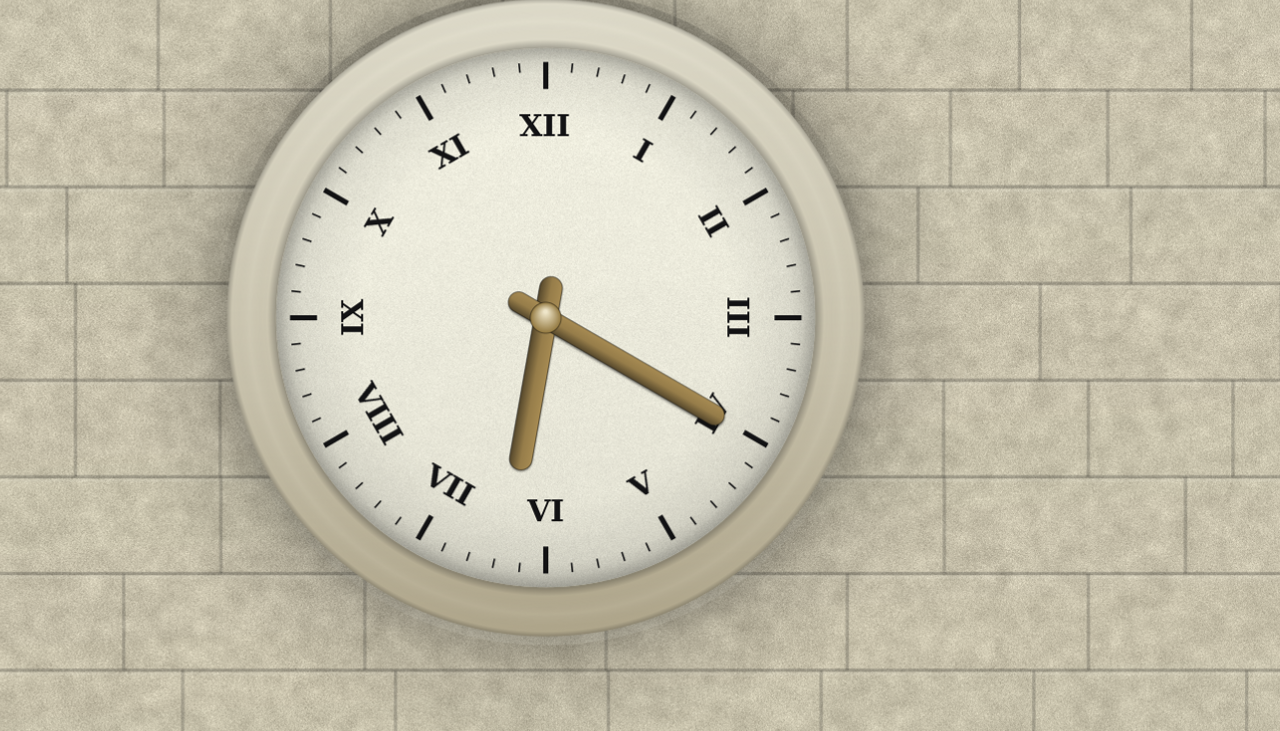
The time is 6:20
